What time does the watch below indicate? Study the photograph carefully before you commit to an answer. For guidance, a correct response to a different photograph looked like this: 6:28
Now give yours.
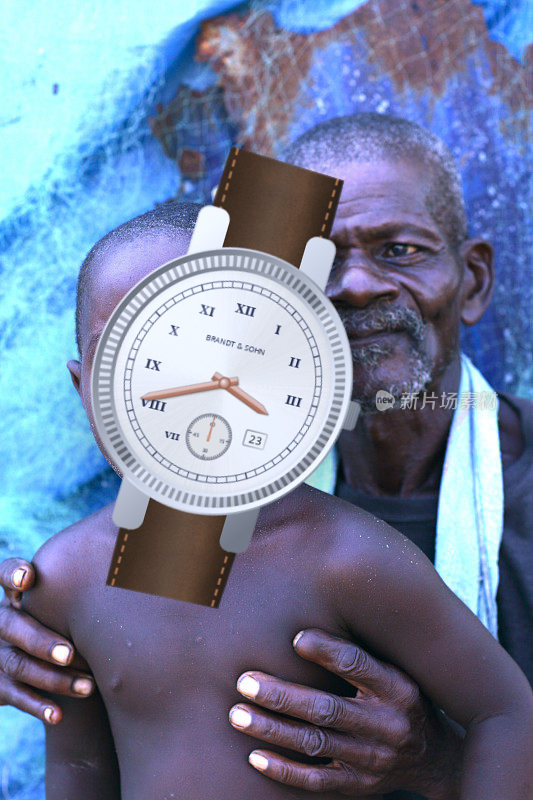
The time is 3:41
